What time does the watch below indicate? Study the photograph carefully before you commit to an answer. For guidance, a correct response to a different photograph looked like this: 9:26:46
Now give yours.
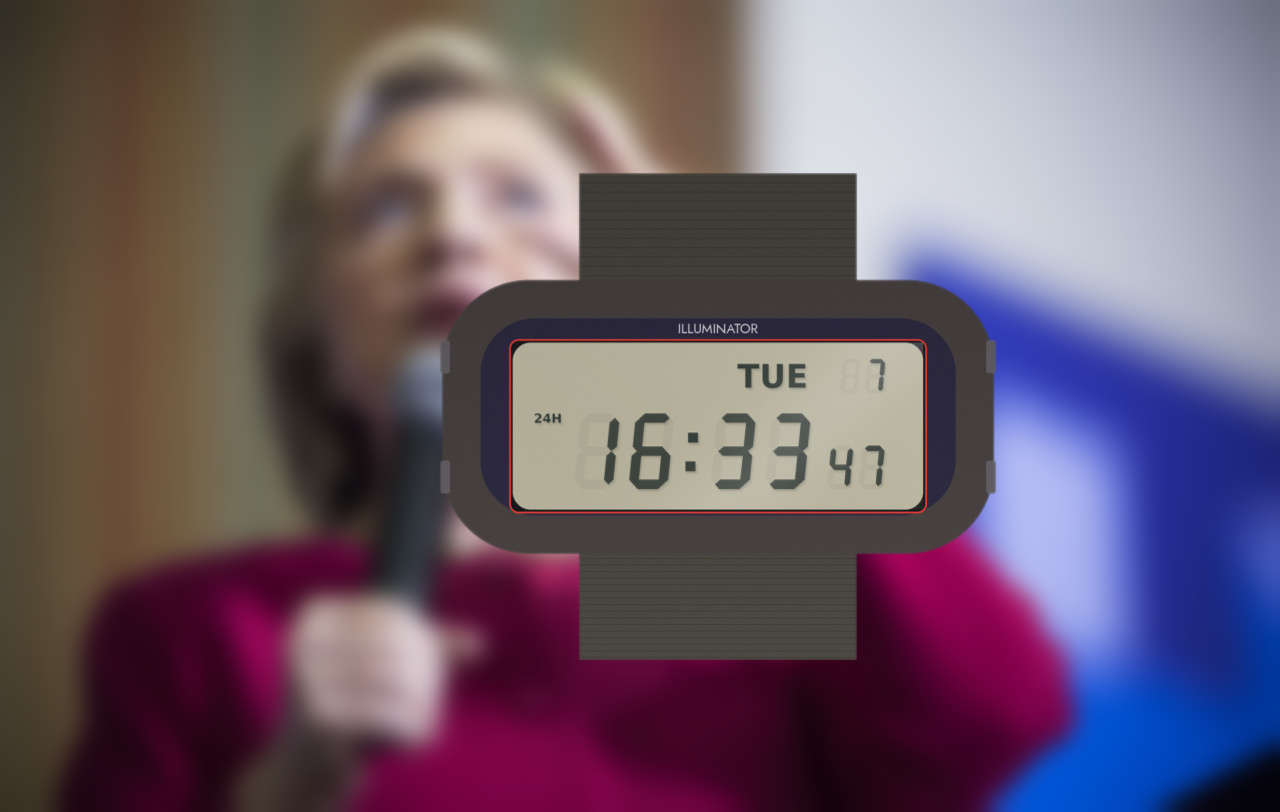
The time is 16:33:47
